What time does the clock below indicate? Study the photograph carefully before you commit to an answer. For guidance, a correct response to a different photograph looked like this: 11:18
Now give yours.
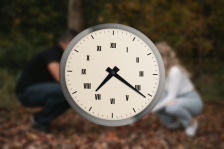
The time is 7:21
